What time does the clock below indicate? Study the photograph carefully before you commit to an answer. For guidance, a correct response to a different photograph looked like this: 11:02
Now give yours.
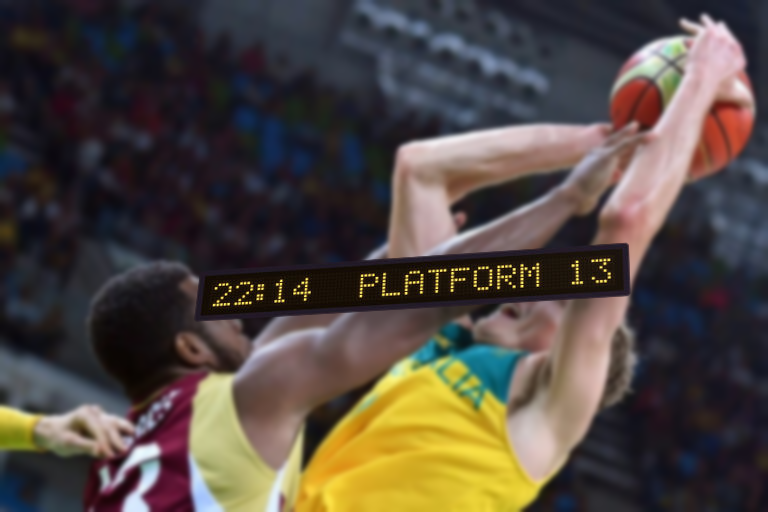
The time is 22:14
